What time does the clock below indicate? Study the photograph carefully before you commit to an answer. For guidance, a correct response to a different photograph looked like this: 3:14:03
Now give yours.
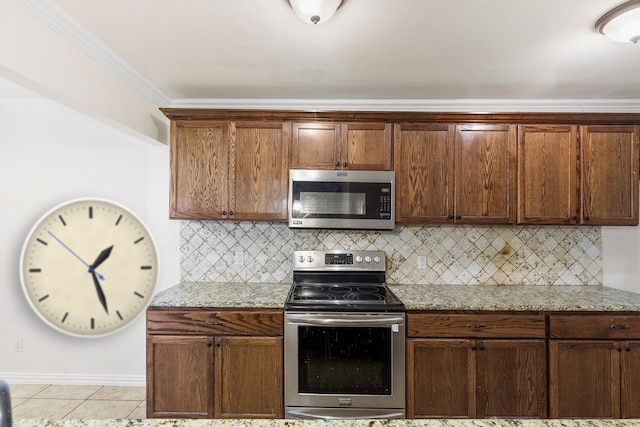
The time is 1:26:52
